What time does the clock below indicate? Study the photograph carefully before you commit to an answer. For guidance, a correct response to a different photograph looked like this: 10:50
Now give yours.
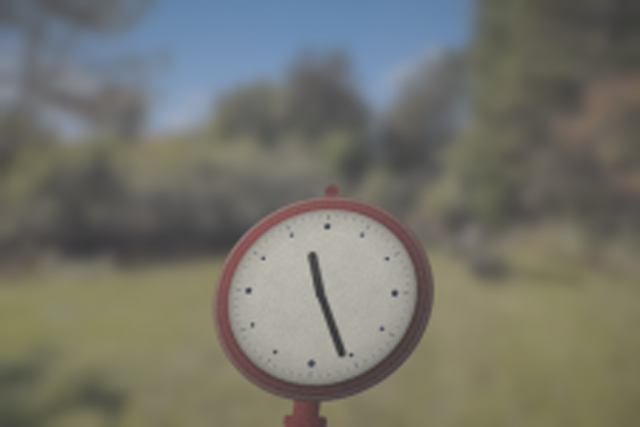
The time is 11:26
